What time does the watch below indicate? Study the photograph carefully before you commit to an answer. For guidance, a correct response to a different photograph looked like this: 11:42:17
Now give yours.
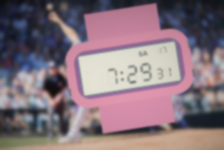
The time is 7:29:31
